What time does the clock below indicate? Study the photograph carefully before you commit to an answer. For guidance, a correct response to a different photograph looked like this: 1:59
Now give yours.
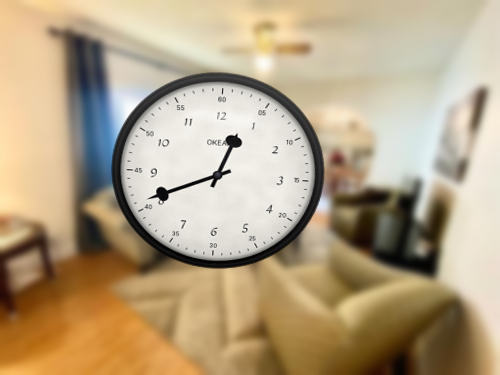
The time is 12:41
